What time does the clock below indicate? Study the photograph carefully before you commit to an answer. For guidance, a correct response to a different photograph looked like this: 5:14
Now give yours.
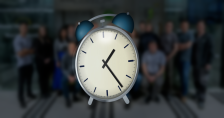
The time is 1:24
